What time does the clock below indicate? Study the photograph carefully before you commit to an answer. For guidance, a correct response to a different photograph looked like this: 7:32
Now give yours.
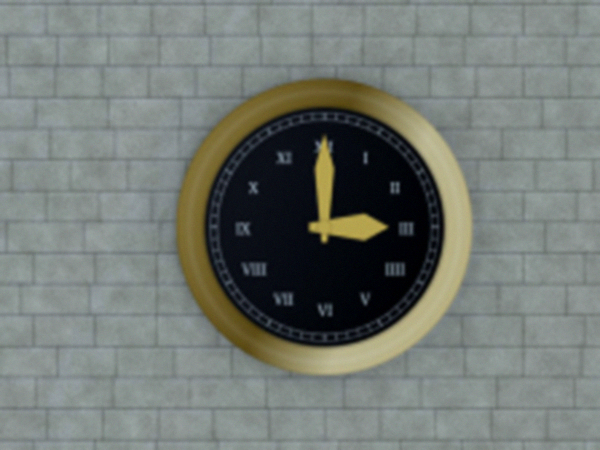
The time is 3:00
